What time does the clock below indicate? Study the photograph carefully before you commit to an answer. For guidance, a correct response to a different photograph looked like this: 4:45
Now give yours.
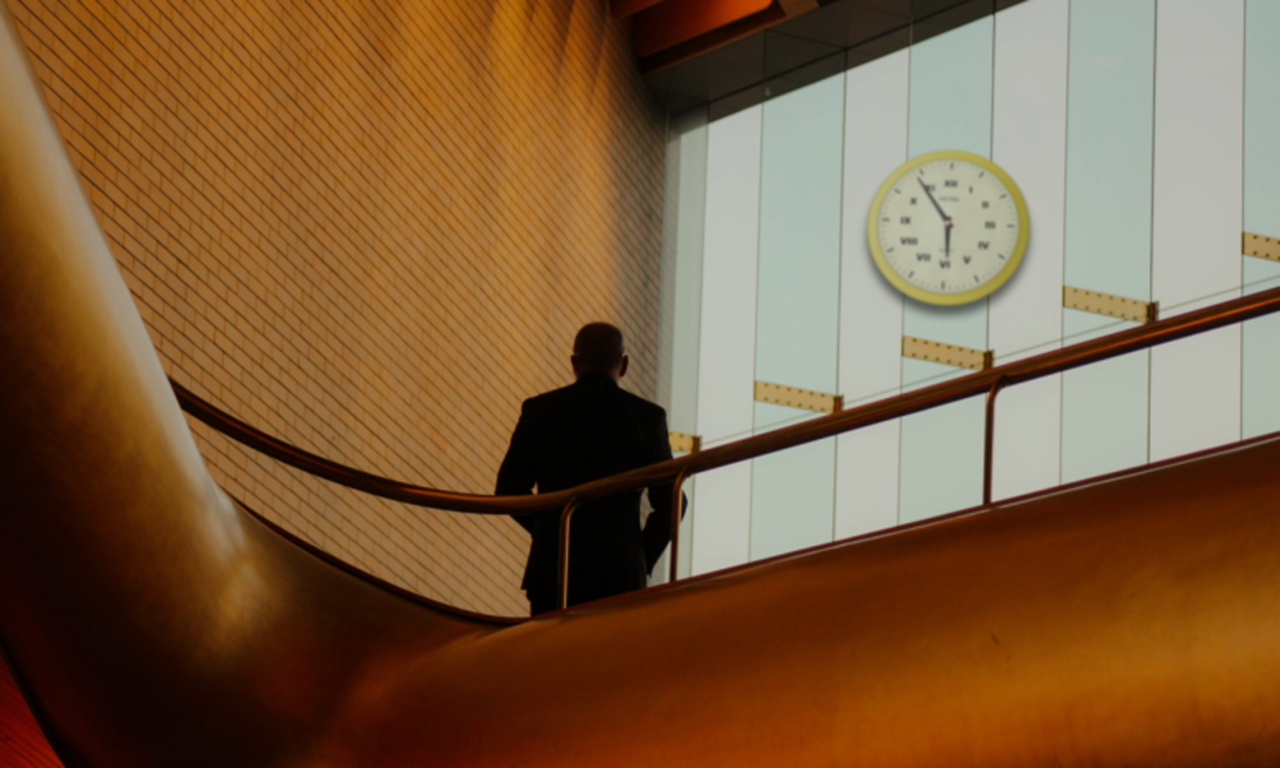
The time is 5:54
